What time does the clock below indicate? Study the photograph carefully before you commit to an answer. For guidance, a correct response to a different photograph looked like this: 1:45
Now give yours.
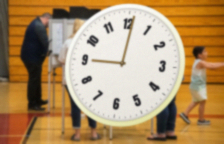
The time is 9:01
